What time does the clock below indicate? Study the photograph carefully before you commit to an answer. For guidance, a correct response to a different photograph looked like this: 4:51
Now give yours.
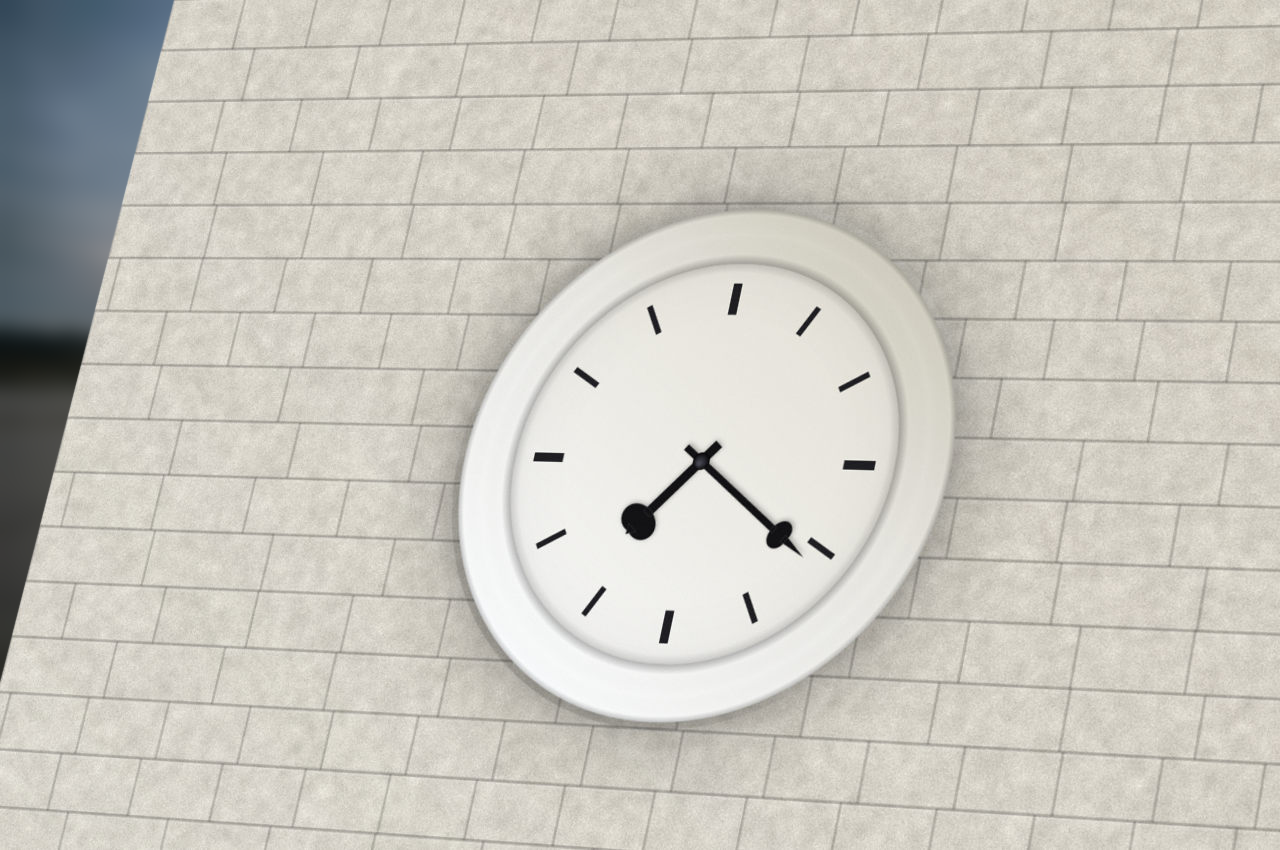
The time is 7:21
